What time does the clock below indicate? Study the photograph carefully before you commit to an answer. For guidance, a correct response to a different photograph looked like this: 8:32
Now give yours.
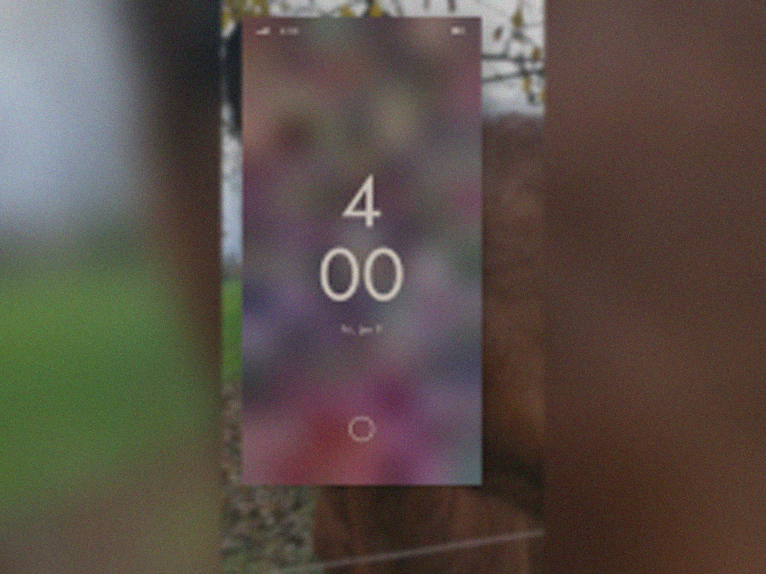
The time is 4:00
